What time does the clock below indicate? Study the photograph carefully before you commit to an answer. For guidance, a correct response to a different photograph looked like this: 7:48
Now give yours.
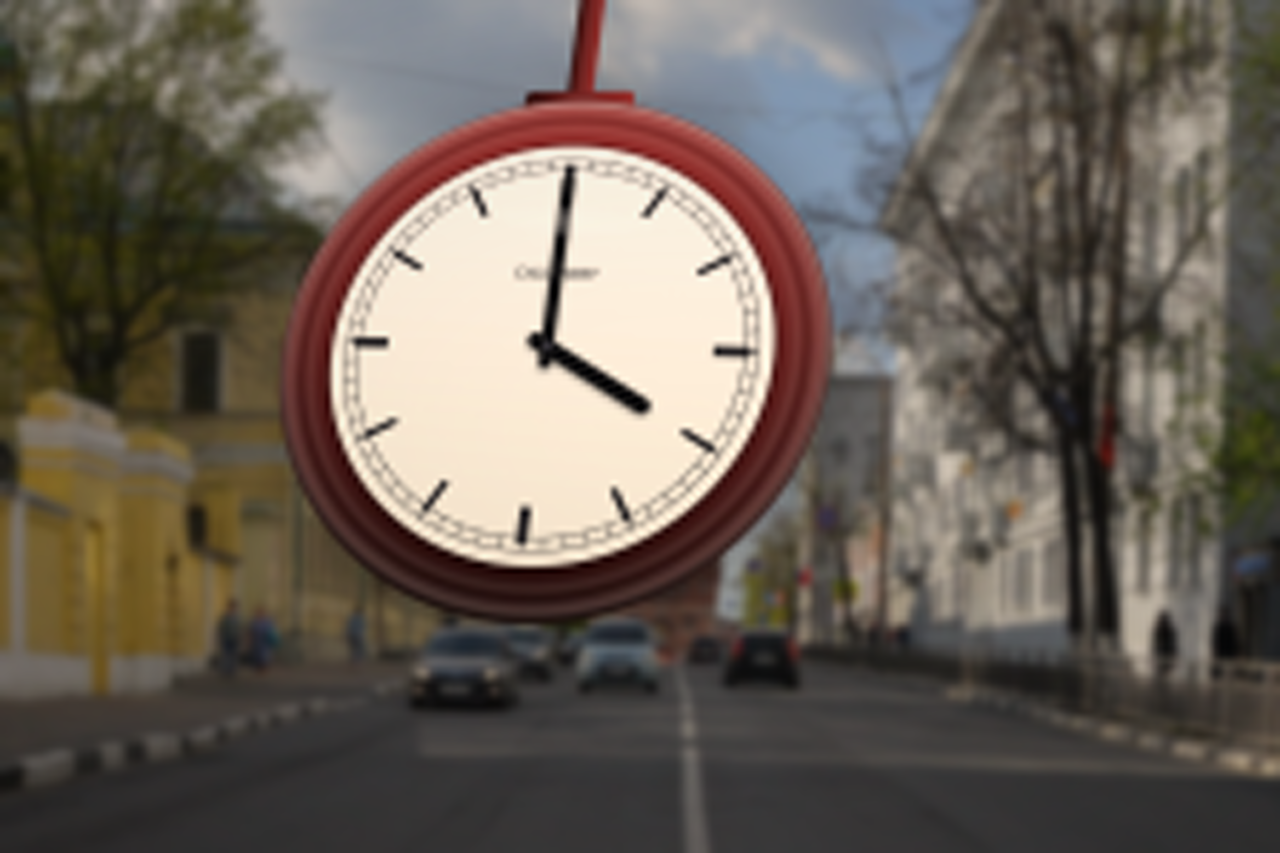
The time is 4:00
